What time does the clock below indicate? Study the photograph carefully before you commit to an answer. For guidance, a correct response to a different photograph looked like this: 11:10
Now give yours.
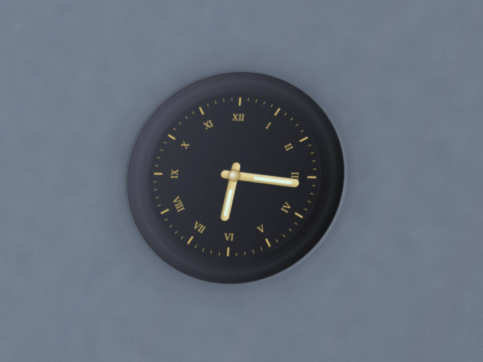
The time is 6:16
